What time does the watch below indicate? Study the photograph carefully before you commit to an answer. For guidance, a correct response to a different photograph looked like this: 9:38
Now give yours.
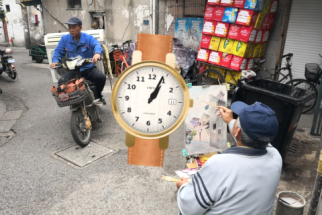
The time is 1:04
